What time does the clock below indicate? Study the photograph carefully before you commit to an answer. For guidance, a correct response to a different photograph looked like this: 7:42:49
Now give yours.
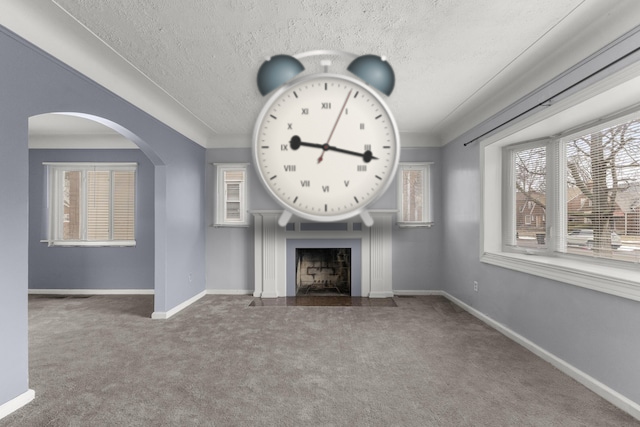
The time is 9:17:04
